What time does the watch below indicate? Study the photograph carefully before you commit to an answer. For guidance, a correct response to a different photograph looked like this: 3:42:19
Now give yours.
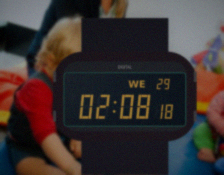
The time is 2:08:18
